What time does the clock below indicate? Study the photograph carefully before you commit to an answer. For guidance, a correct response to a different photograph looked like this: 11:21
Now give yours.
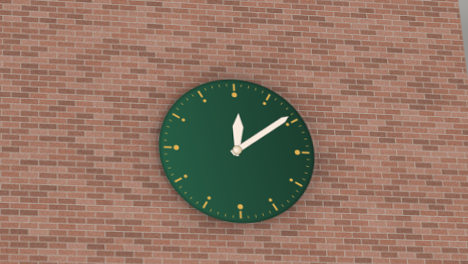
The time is 12:09
